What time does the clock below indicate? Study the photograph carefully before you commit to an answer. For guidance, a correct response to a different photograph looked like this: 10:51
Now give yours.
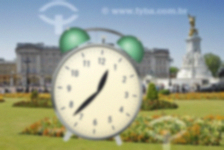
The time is 12:37
